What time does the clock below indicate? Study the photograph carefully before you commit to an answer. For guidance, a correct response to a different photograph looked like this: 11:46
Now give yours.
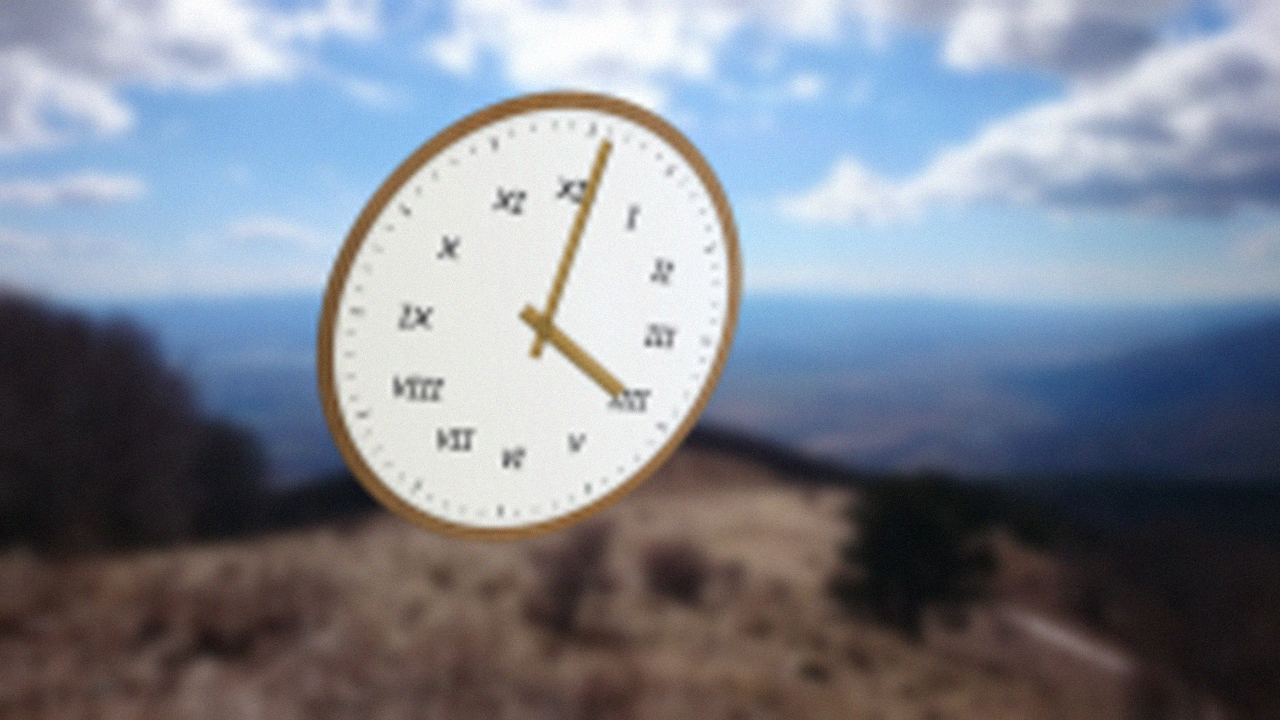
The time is 4:01
